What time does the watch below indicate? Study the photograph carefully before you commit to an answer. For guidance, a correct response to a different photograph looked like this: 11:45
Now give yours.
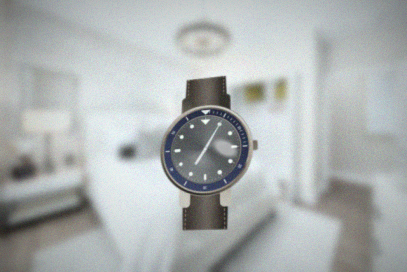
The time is 7:05
